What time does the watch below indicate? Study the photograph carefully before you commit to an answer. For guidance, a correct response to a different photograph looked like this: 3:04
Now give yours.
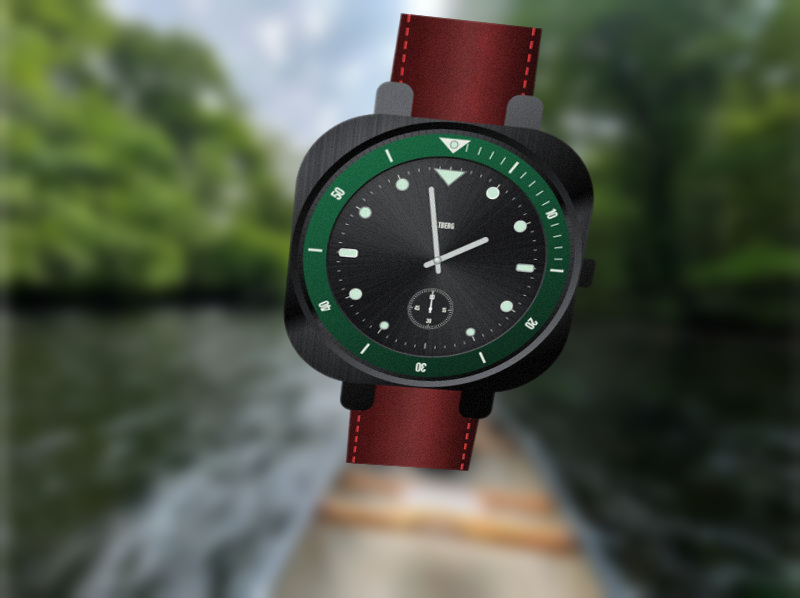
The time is 1:58
